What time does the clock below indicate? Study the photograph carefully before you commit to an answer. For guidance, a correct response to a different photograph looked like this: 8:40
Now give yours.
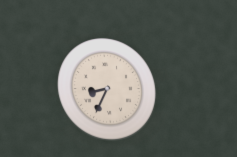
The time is 8:35
